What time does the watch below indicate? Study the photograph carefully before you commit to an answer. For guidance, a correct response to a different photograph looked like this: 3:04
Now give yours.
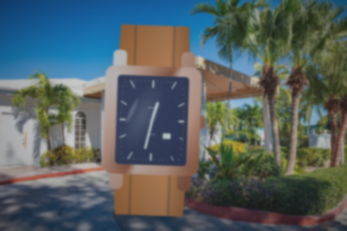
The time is 12:32
